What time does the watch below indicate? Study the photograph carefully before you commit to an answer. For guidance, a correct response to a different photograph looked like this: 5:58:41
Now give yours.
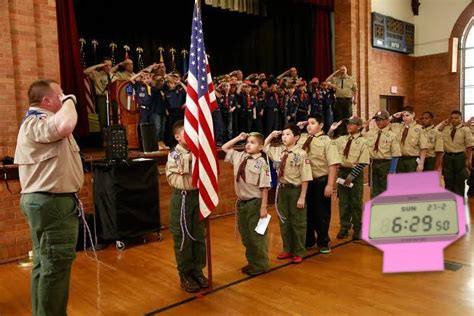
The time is 6:29:50
